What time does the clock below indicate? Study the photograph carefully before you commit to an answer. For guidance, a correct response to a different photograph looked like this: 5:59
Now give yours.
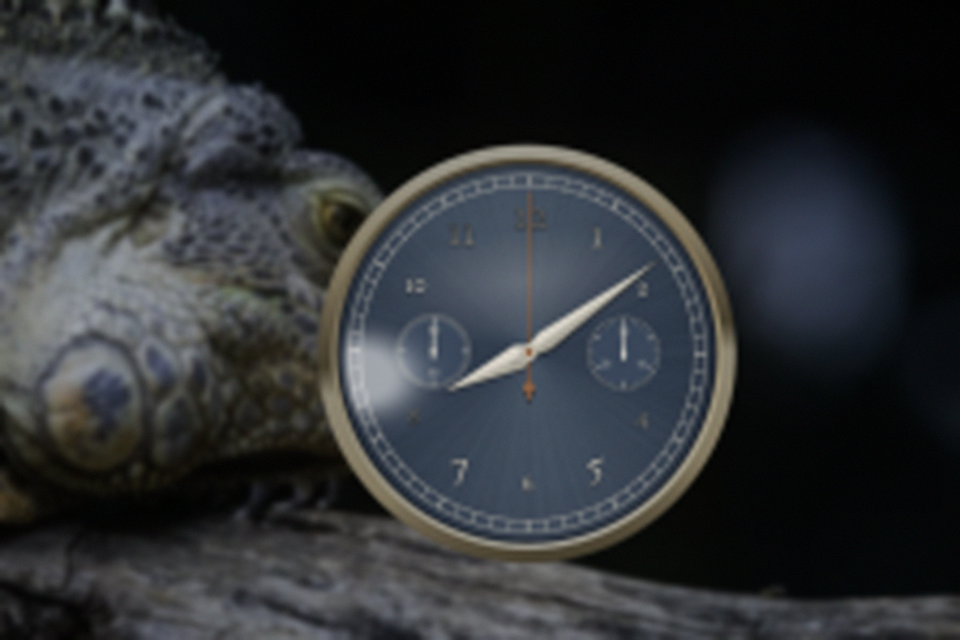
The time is 8:09
